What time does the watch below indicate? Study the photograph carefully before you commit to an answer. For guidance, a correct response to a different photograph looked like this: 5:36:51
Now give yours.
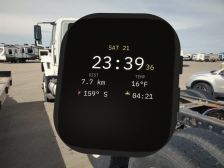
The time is 23:39:36
